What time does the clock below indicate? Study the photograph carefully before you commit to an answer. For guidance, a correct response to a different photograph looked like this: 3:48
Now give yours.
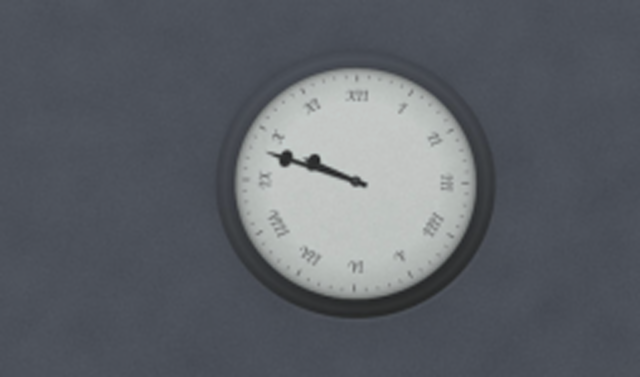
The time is 9:48
